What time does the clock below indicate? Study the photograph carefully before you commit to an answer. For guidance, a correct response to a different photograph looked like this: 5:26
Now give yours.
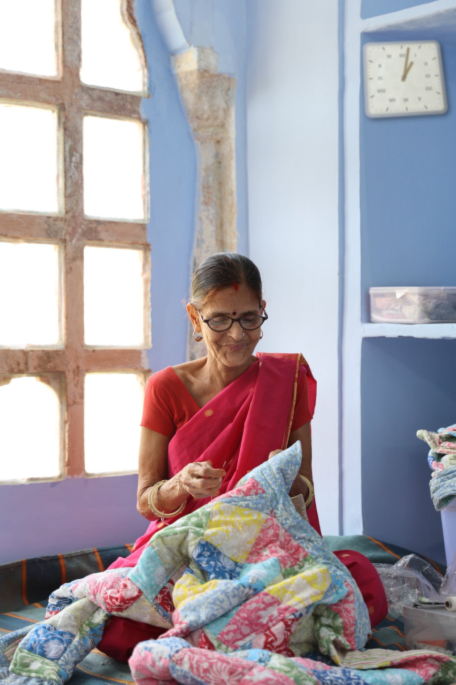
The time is 1:02
